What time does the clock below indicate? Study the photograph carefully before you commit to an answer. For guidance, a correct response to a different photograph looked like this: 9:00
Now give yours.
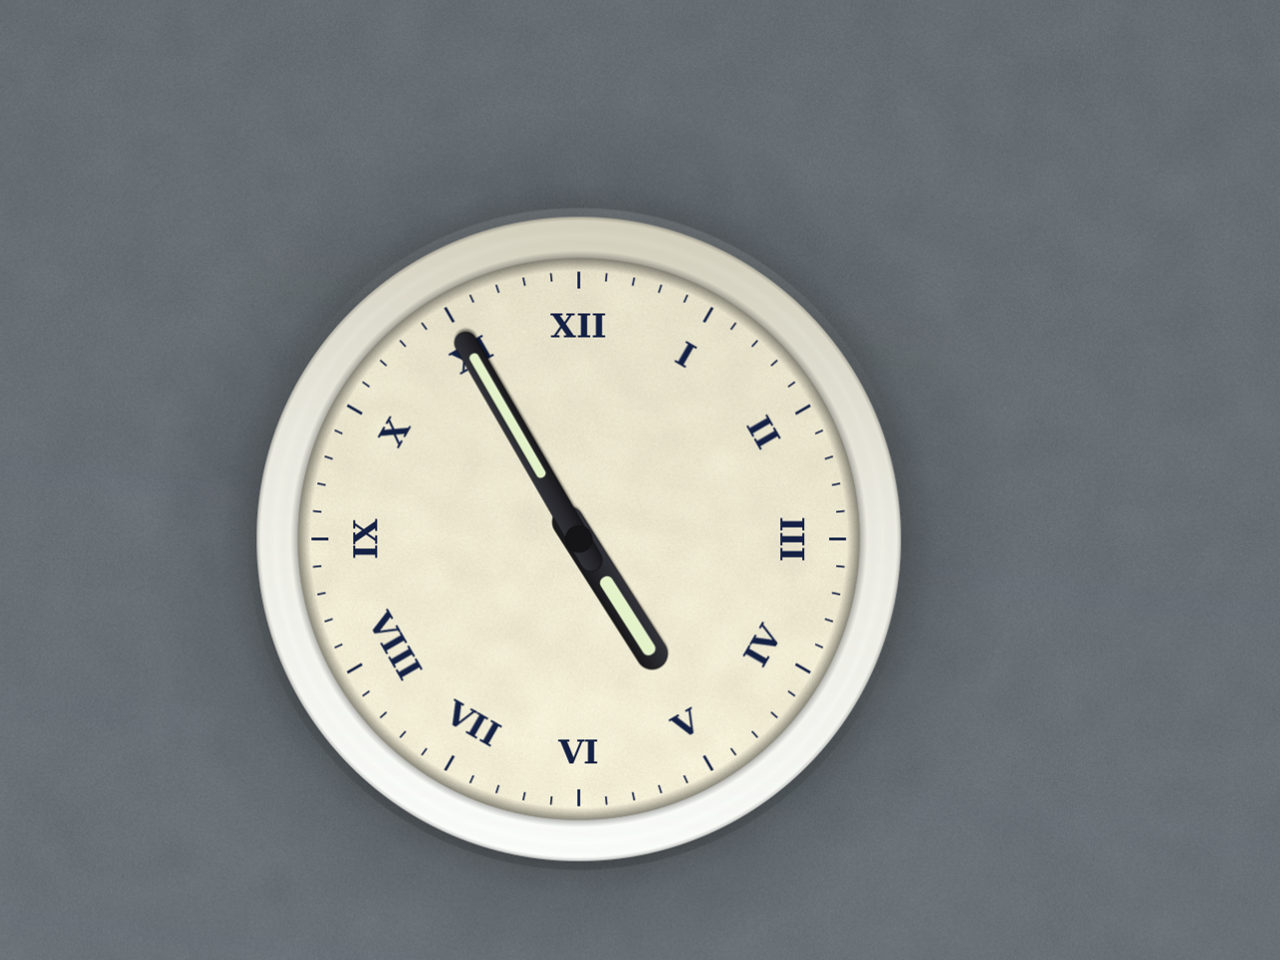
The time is 4:55
